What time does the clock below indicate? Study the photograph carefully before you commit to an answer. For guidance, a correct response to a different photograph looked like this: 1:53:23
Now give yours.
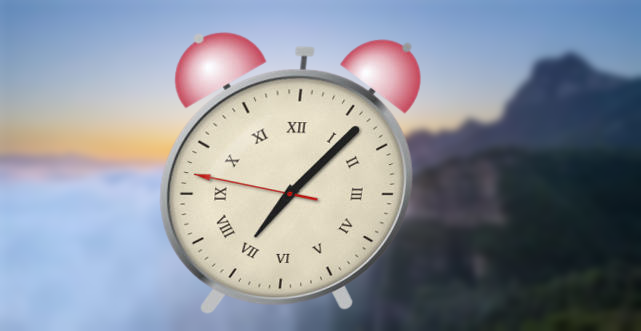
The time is 7:06:47
